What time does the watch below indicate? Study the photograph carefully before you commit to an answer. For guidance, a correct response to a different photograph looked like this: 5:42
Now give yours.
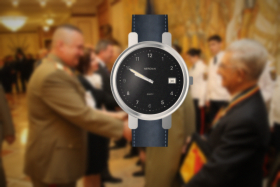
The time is 9:50
